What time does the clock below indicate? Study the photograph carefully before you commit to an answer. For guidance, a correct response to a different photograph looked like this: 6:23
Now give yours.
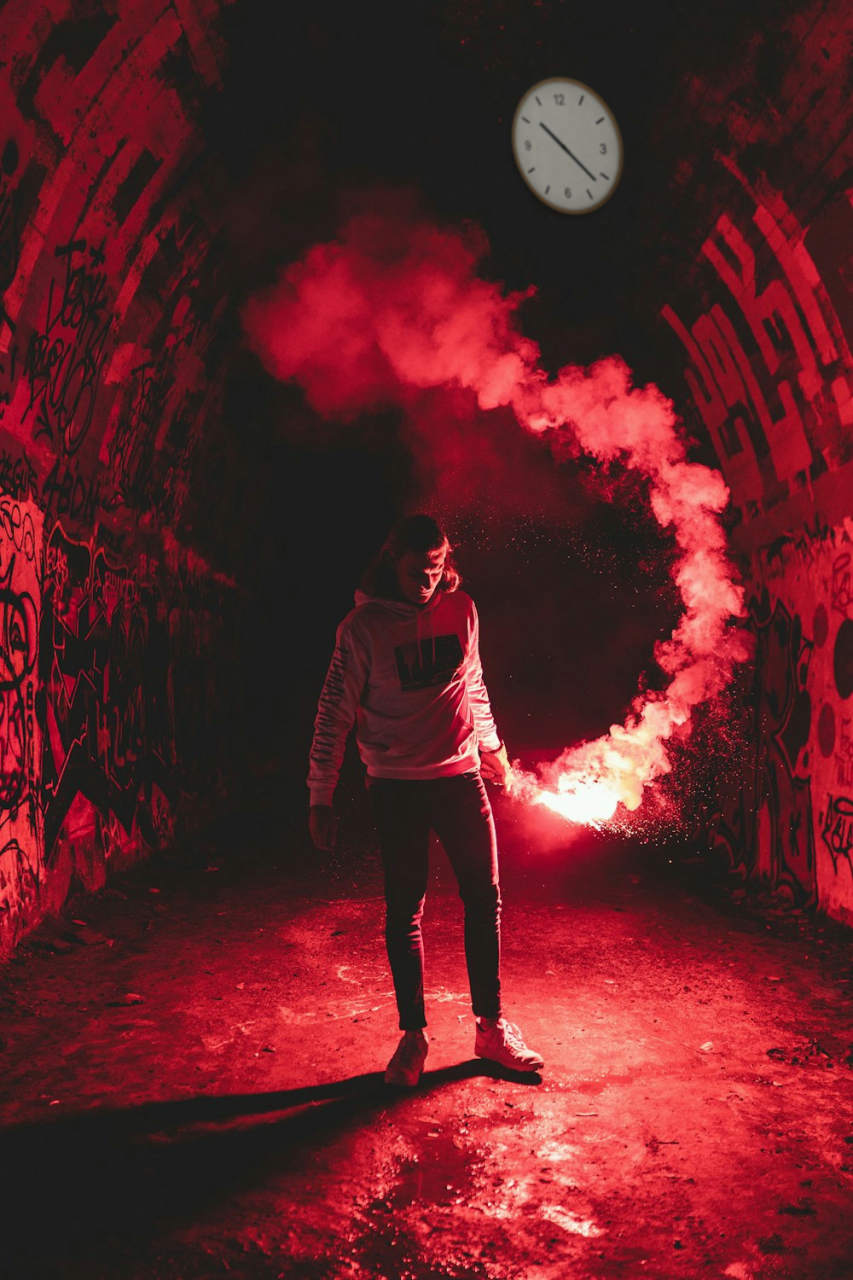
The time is 10:22
